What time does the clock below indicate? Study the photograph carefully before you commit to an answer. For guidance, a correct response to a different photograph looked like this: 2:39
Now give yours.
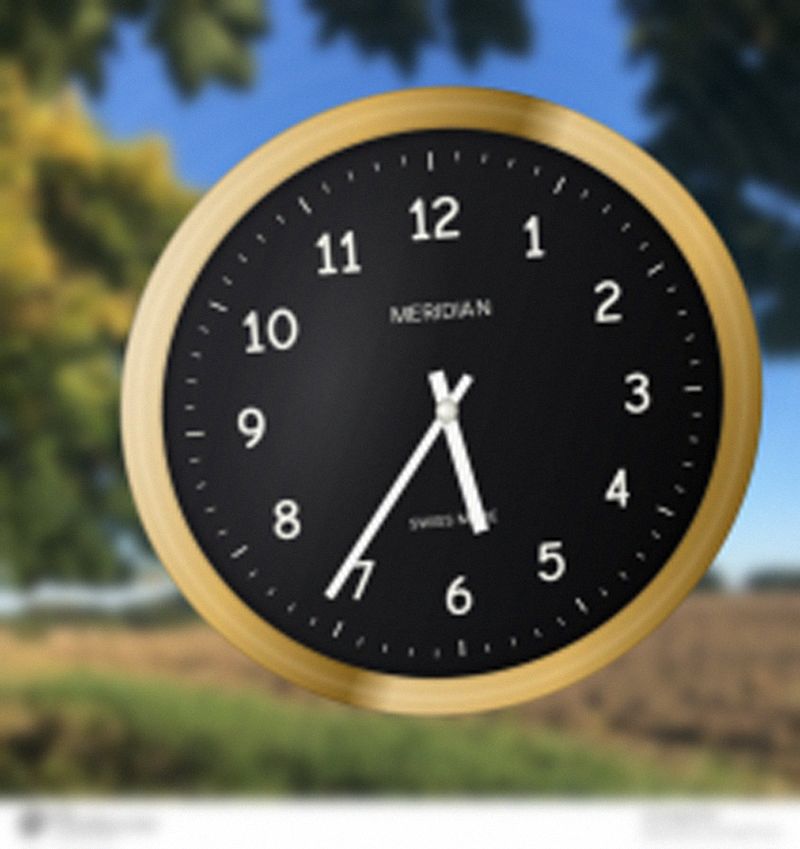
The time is 5:36
